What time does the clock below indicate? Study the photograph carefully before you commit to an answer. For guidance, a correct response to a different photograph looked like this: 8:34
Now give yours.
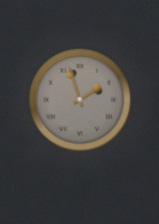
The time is 1:57
